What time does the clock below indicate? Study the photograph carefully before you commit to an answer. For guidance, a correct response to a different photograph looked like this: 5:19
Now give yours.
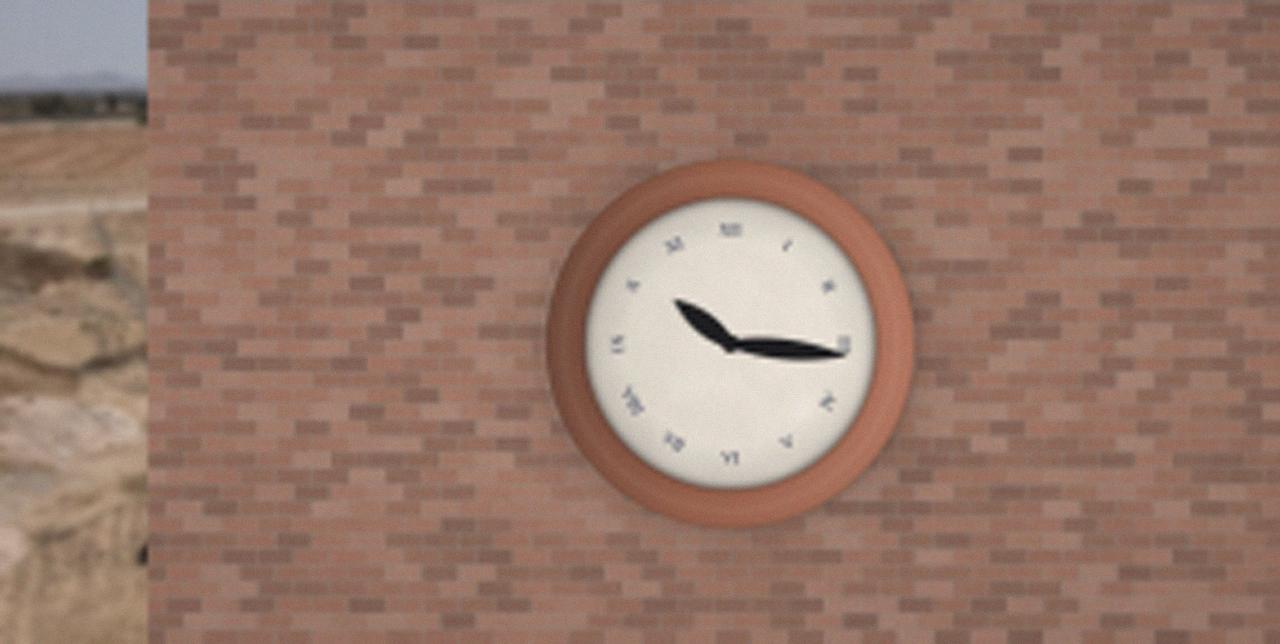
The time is 10:16
